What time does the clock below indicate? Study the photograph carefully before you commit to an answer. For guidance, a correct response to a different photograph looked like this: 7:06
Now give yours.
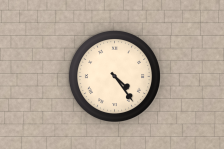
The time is 4:24
